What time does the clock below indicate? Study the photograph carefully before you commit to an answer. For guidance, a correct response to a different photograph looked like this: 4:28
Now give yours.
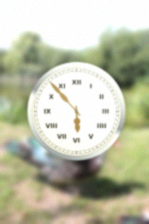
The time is 5:53
